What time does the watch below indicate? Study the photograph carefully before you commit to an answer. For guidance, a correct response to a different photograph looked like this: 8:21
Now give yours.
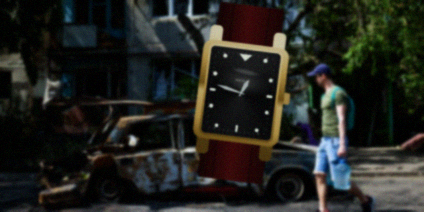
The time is 12:47
